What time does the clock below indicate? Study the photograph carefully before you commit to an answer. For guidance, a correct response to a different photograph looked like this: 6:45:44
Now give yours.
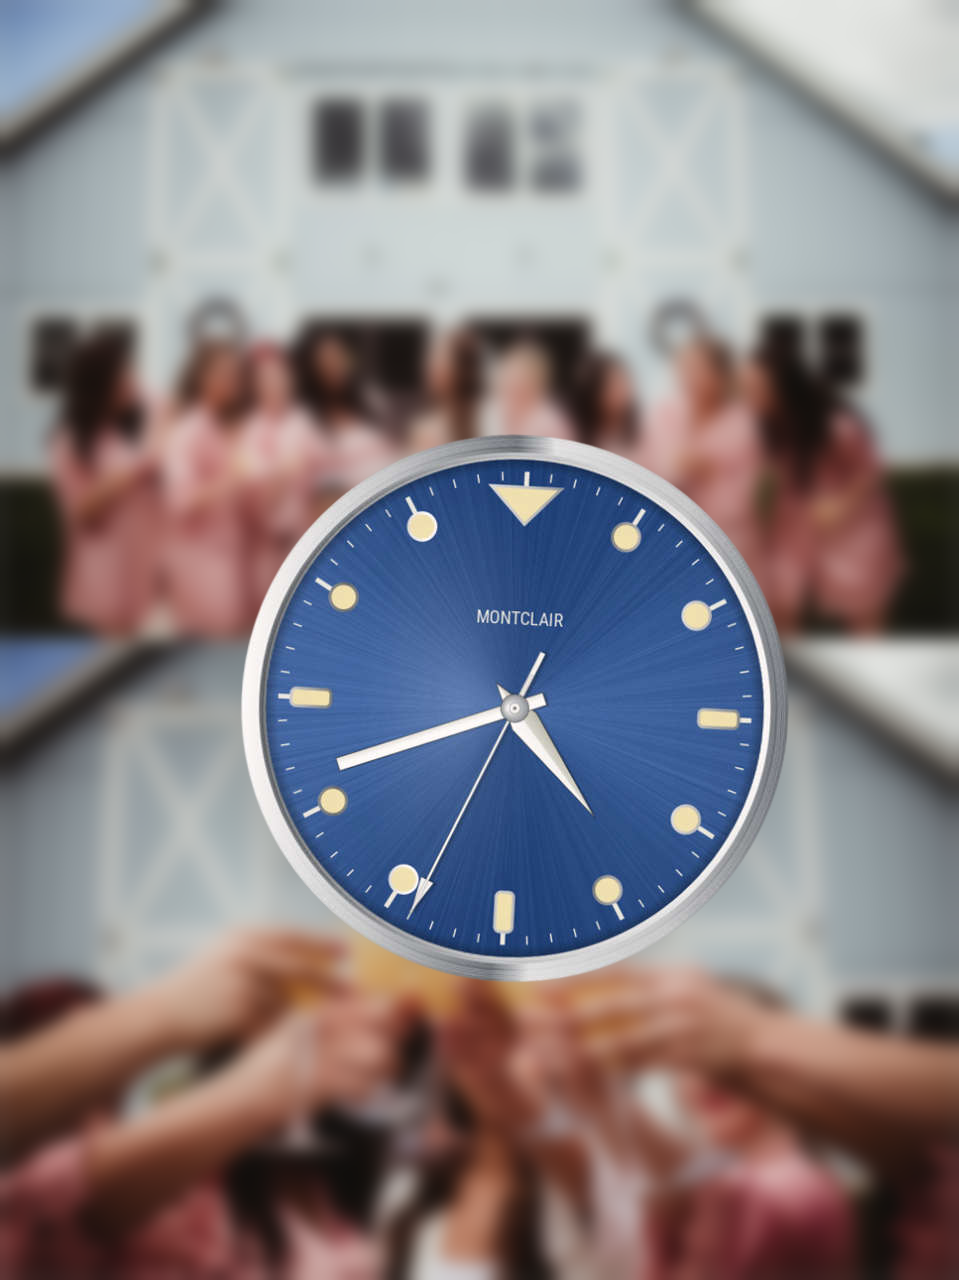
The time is 4:41:34
